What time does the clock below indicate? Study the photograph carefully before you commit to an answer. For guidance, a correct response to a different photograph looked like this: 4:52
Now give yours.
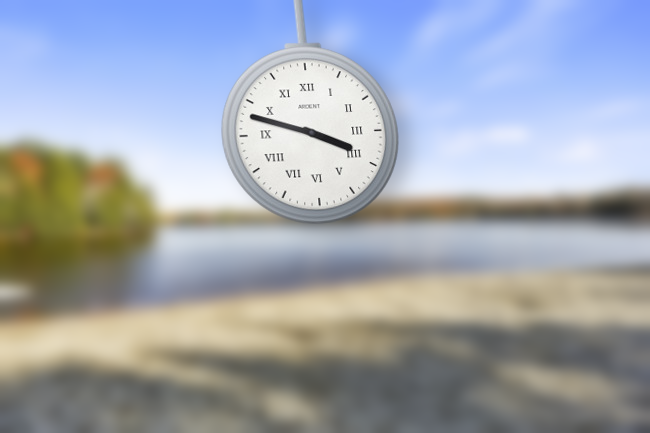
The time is 3:48
